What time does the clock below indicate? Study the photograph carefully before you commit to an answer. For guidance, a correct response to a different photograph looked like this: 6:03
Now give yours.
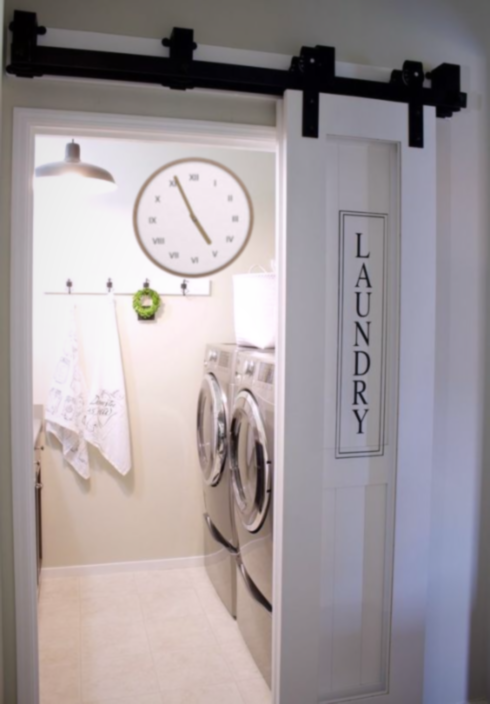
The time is 4:56
